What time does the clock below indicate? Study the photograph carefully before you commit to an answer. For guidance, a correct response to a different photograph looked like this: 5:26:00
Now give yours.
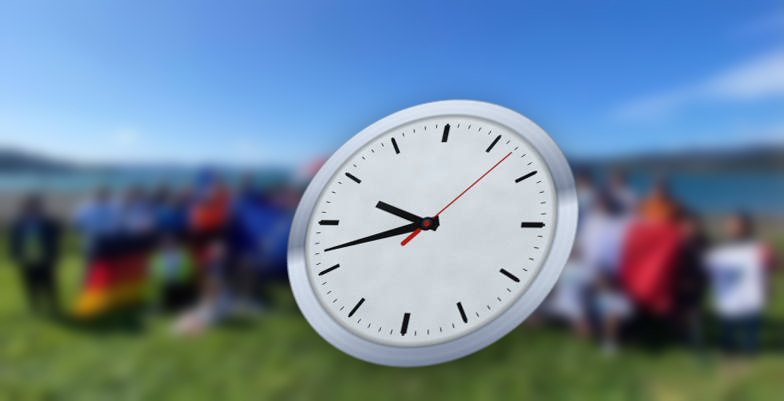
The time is 9:42:07
